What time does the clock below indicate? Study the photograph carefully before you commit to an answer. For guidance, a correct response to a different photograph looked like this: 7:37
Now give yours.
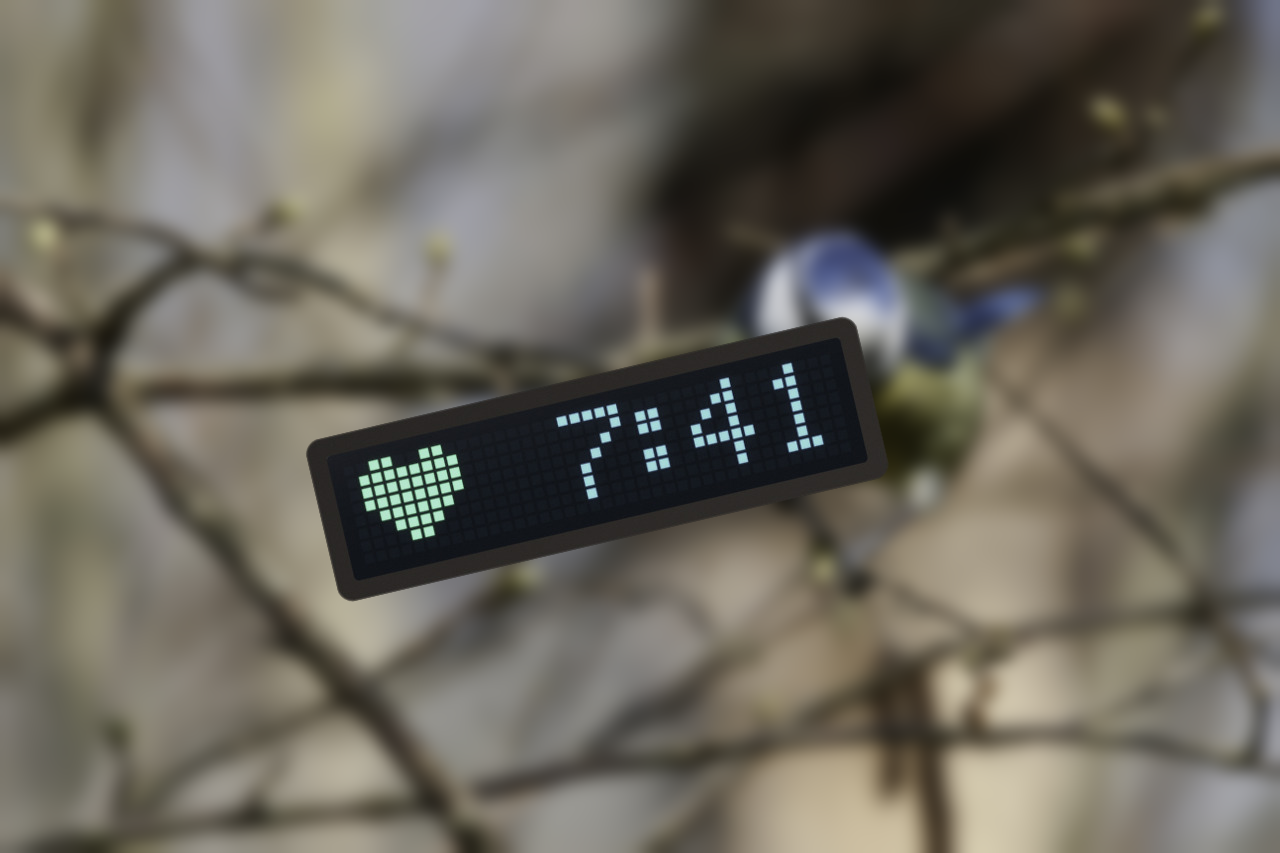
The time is 7:41
